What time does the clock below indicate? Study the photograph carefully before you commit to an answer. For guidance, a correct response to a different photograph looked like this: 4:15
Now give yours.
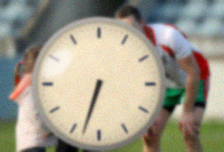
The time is 6:33
